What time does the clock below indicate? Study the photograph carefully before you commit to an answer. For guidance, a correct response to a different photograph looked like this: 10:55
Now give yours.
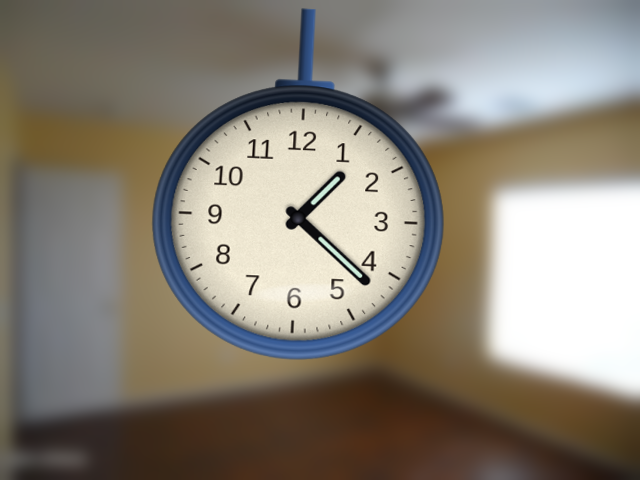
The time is 1:22
